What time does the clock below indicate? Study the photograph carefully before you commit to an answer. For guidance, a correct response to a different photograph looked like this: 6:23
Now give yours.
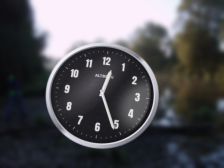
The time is 12:26
